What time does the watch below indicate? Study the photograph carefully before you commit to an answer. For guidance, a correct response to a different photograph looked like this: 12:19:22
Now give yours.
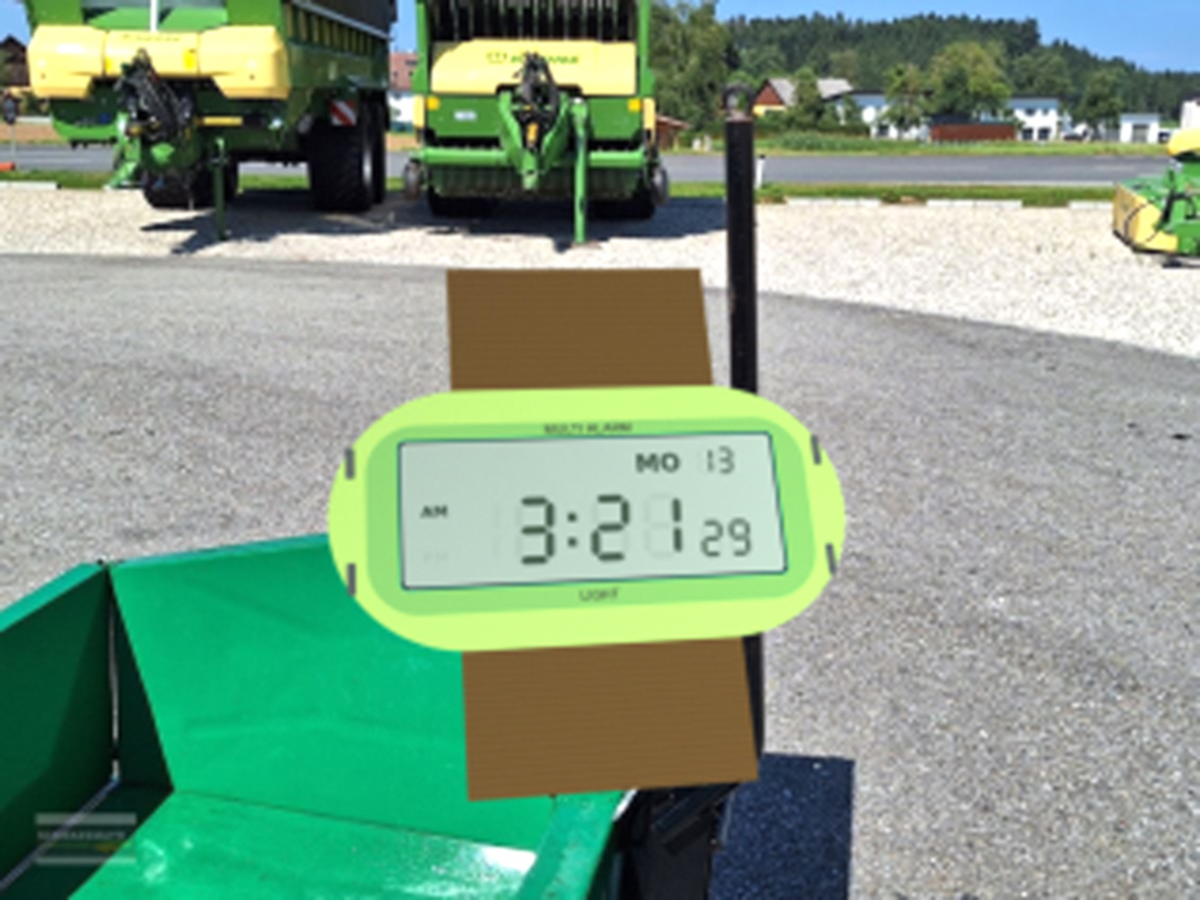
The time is 3:21:29
